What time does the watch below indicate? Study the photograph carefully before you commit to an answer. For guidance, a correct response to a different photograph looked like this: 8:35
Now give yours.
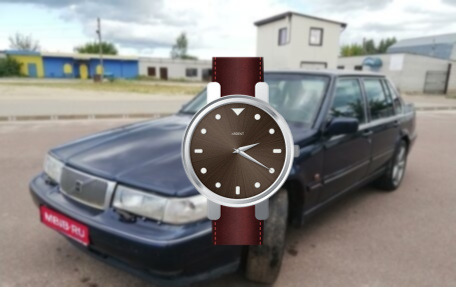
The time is 2:20
